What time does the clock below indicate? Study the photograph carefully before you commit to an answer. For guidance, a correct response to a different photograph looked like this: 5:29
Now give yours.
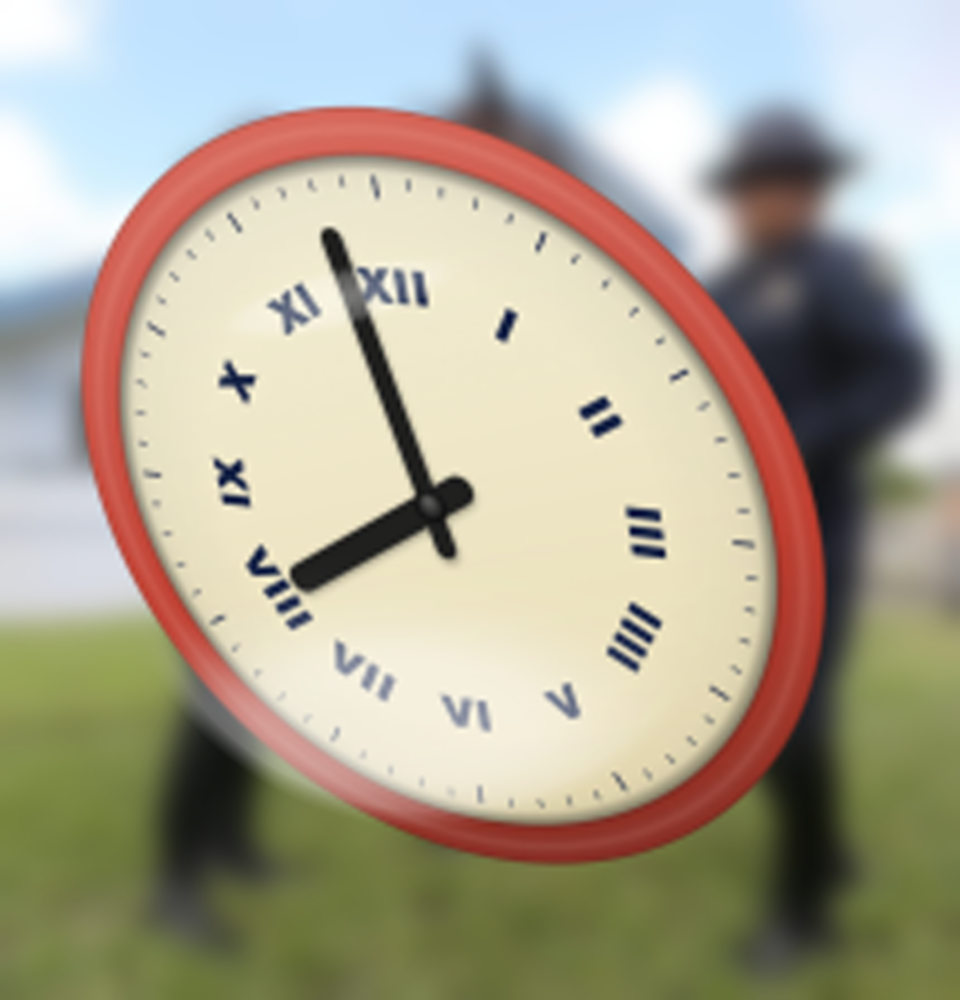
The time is 7:58
